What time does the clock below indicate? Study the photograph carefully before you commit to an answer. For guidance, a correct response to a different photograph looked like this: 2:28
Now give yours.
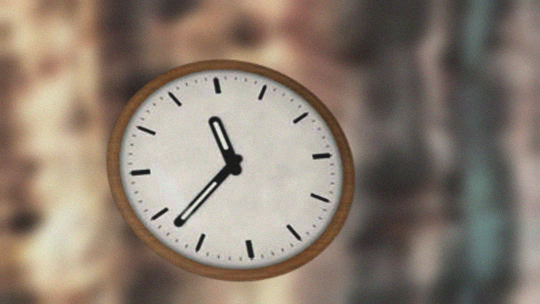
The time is 11:38
